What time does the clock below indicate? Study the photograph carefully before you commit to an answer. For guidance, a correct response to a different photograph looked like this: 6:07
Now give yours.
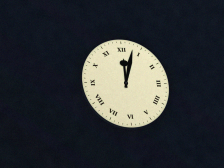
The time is 12:03
